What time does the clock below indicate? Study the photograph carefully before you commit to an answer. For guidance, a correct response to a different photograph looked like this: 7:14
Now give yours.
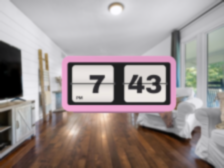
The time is 7:43
